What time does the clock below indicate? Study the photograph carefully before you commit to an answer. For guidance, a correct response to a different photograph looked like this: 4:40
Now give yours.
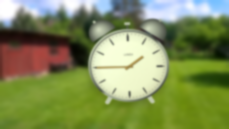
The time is 1:45
